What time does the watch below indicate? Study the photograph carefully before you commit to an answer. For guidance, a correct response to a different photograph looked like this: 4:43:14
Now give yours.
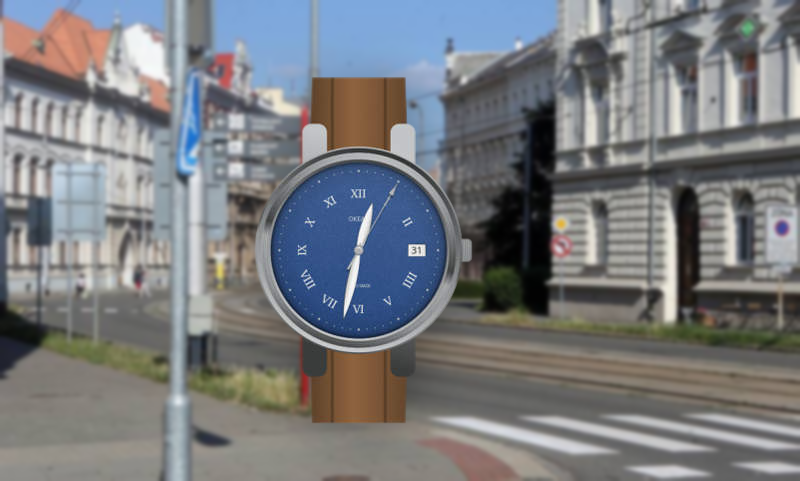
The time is 12:32:05
